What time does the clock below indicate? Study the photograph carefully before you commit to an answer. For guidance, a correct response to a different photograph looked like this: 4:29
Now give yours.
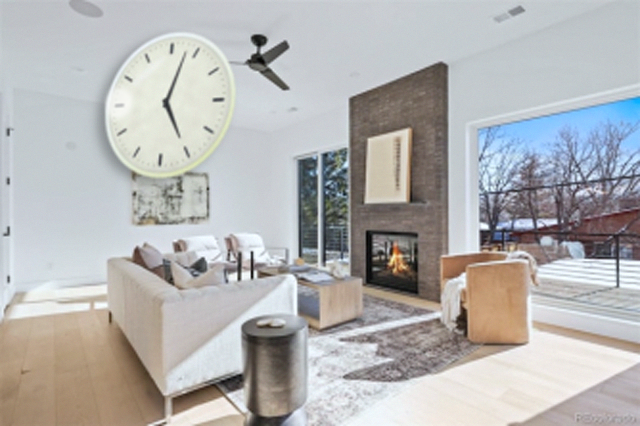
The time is 5:03
